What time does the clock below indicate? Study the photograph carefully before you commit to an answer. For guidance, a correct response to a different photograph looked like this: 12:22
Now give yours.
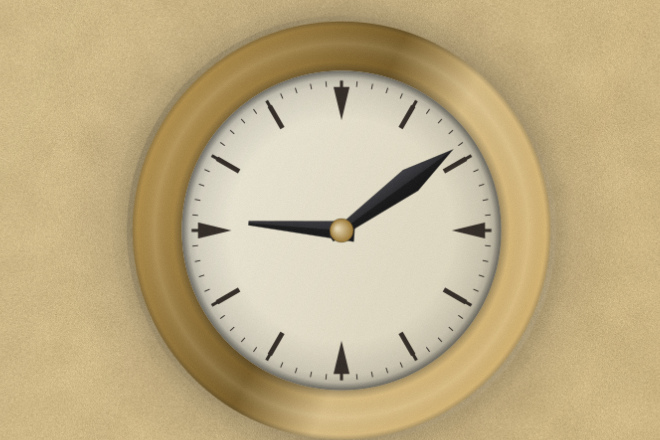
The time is 9:09
